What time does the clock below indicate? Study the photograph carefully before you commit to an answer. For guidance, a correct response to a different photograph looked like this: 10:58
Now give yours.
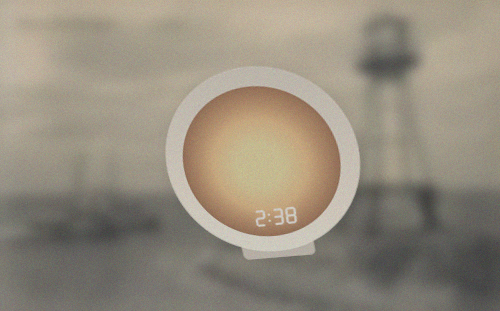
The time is 2:38
